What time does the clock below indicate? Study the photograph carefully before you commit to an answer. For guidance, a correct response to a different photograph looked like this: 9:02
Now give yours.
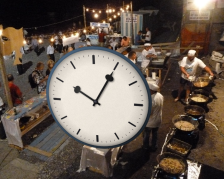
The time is 10:05
